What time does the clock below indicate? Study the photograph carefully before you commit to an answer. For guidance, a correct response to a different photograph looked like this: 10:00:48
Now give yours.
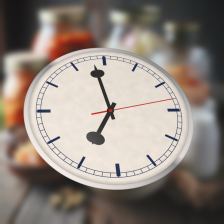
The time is 6:58:13
